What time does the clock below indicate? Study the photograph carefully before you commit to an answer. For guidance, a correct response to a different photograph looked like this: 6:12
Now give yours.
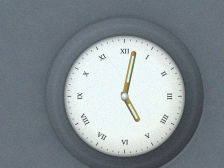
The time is 5:02
